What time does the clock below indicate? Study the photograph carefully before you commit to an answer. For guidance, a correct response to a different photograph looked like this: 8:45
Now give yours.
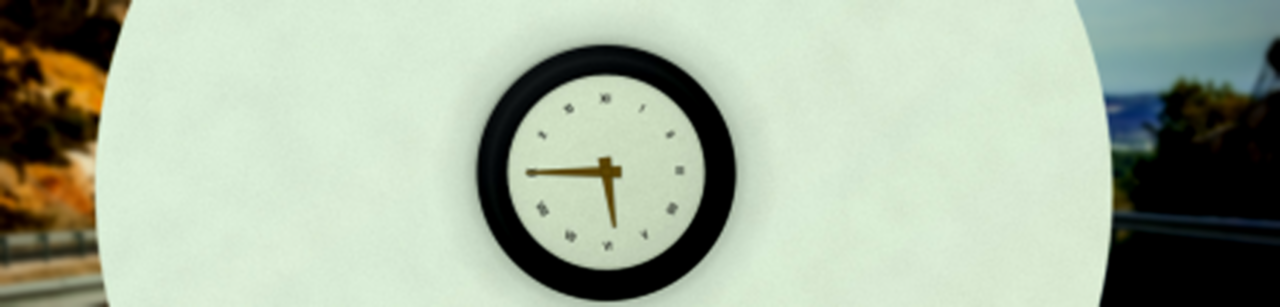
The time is 5:45
